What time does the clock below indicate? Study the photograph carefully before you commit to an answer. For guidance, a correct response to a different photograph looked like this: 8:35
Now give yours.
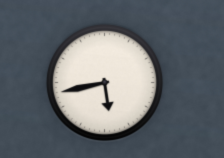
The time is 5:43
